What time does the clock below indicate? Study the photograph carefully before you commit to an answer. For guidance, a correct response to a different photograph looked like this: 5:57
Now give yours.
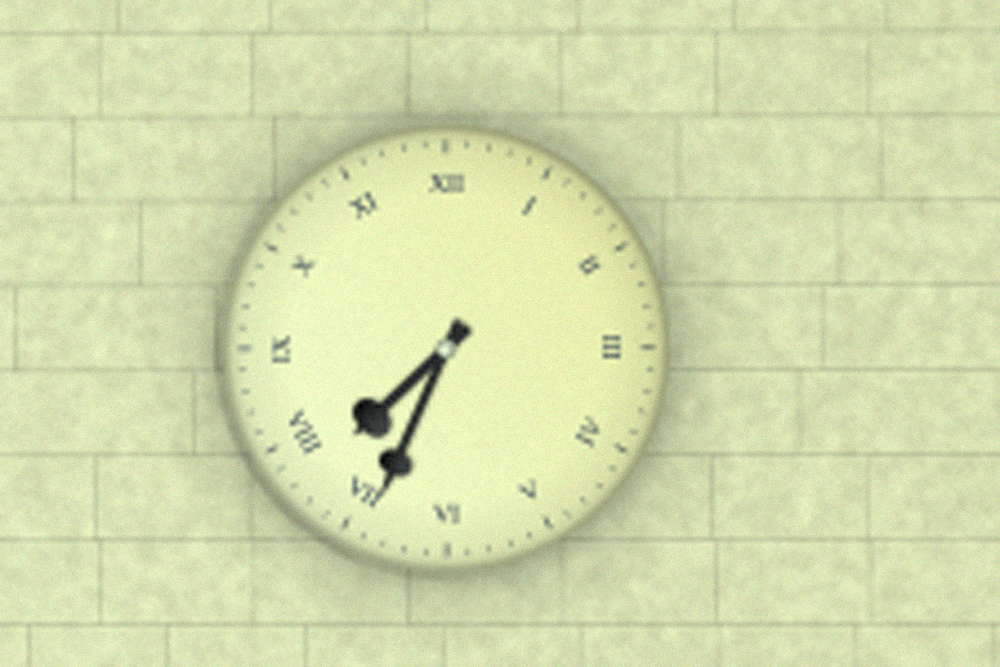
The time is 7:34
